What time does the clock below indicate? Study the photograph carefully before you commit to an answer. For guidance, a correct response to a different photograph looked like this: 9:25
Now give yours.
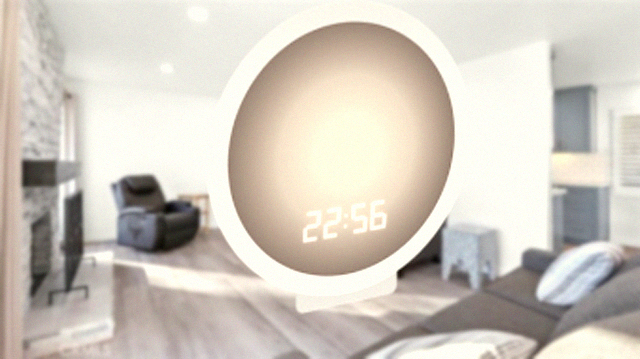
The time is 22:56
